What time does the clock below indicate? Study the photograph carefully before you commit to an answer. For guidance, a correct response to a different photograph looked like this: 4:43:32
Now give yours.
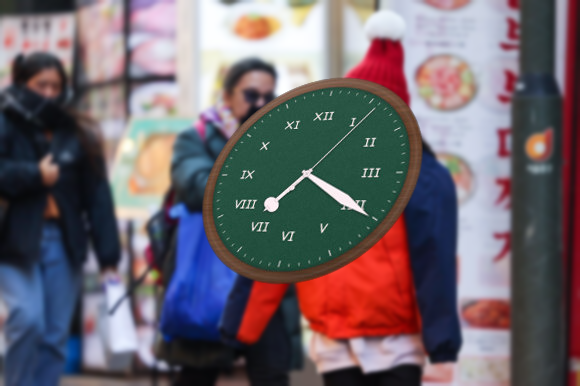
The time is 7:20:06
